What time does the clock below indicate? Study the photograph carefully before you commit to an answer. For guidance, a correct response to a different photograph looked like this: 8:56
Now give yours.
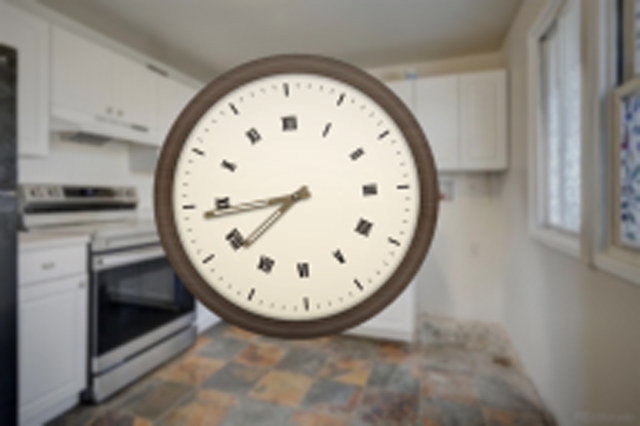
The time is 7:44
